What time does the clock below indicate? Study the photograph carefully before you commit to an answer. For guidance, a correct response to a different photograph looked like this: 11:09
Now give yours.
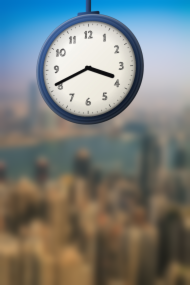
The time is 3:41
